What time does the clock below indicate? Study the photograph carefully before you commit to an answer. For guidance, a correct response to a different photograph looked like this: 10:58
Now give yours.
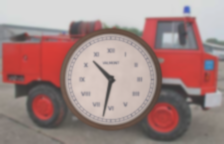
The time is 10:32
